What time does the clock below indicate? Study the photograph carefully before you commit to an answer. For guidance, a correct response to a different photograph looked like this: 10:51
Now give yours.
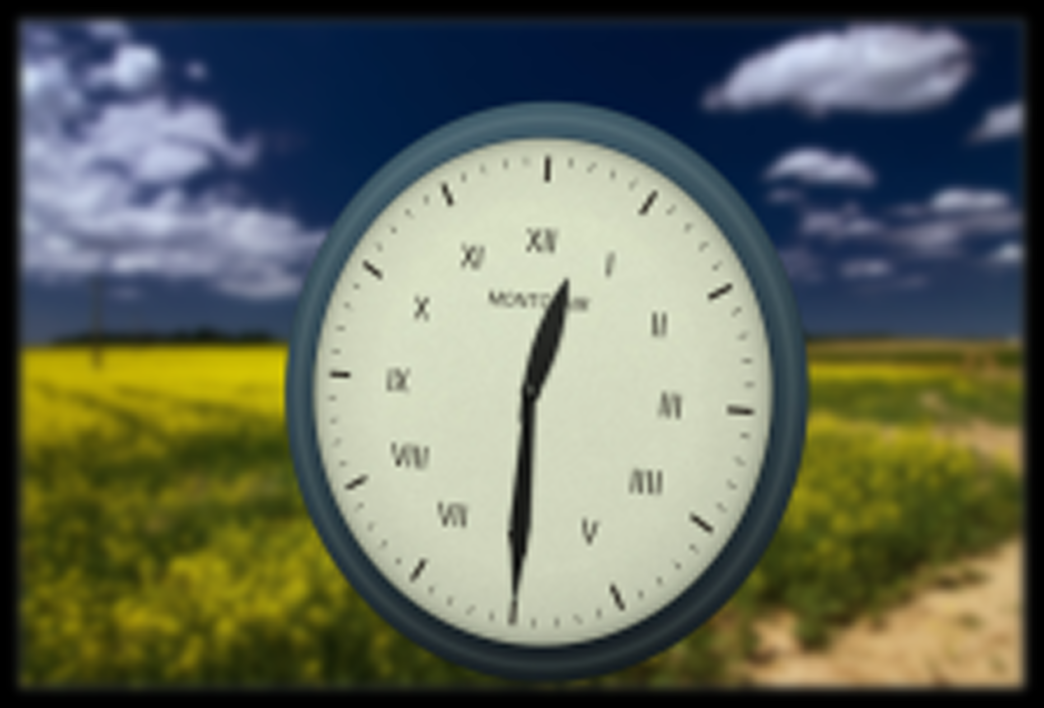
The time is 12:30
